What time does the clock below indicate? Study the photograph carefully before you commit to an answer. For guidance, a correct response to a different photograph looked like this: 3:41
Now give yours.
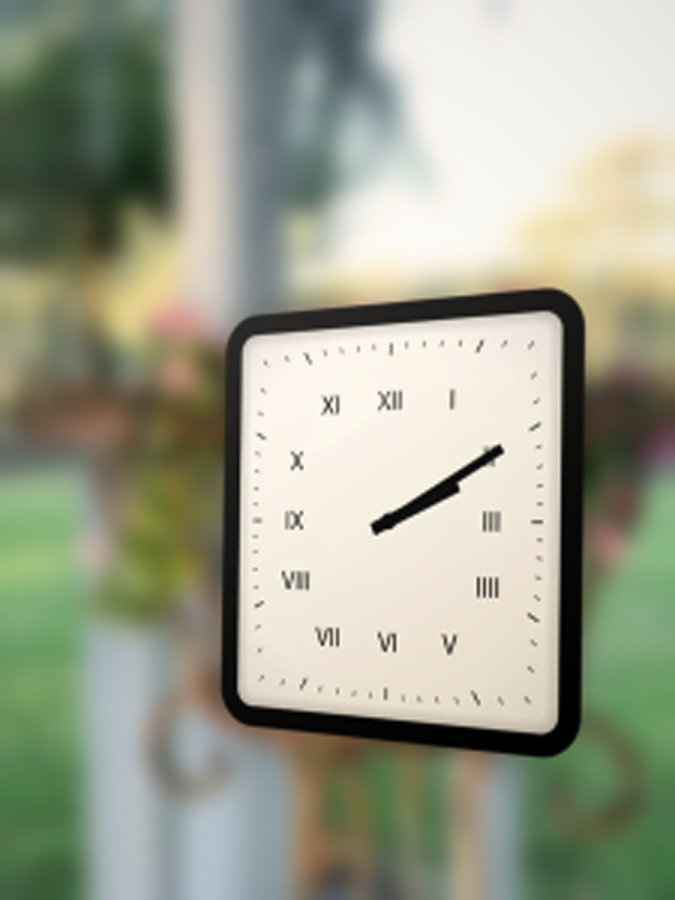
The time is 2:10
